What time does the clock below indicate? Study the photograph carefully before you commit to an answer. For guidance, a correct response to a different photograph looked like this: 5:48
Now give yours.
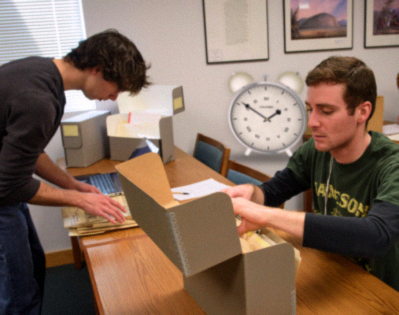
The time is 1:51
